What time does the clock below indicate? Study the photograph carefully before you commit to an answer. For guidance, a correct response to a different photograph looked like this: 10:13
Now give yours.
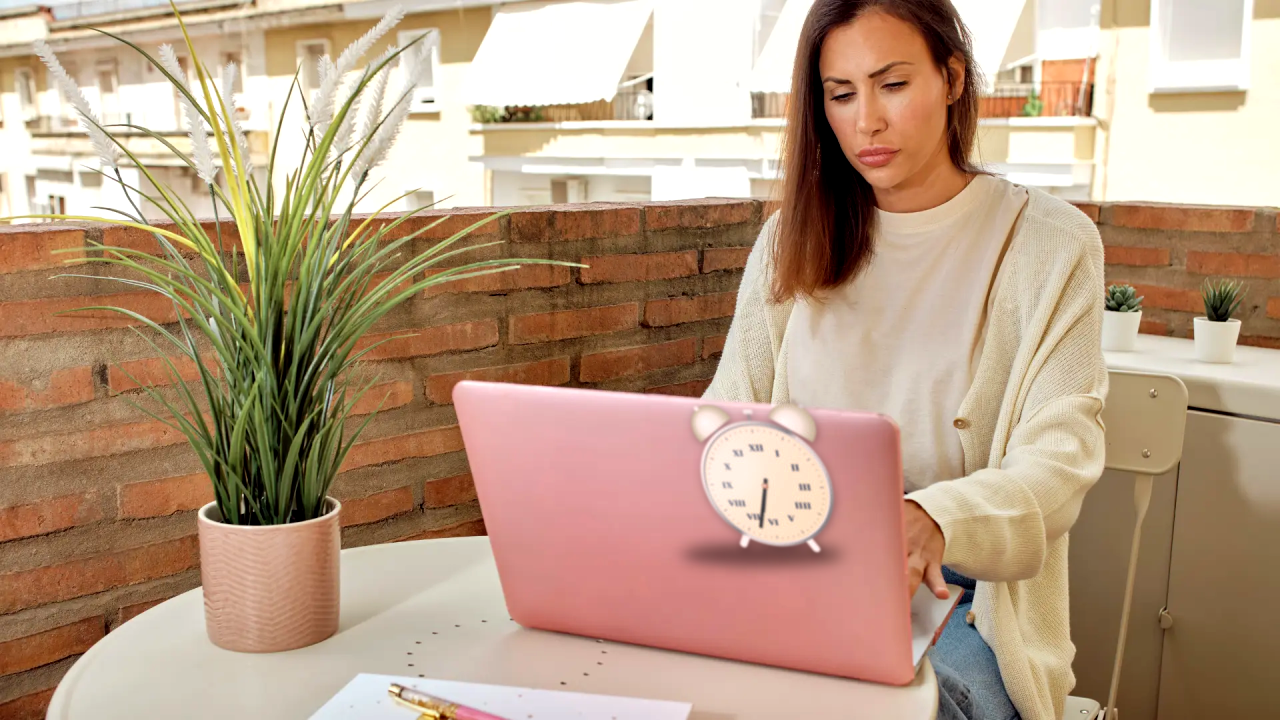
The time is 6:33
